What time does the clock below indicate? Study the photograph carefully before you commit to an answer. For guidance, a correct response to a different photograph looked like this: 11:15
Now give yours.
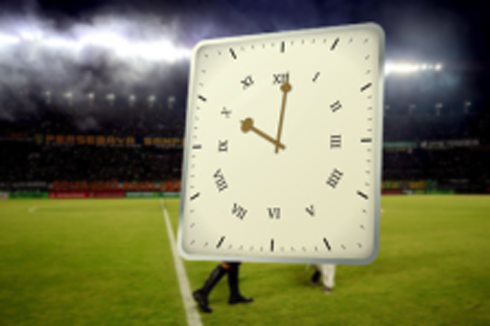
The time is 10:01
